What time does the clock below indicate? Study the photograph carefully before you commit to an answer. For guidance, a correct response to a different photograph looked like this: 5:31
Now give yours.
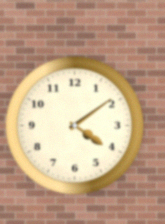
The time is 4:09
